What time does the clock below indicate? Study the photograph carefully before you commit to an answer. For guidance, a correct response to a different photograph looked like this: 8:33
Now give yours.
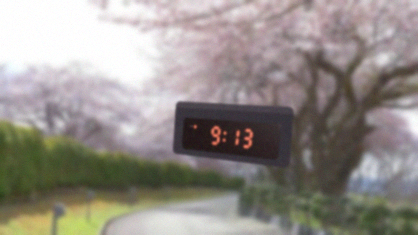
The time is 9:13
